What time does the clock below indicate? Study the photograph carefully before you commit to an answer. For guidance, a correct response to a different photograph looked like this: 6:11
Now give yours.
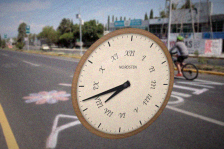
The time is 7:42
